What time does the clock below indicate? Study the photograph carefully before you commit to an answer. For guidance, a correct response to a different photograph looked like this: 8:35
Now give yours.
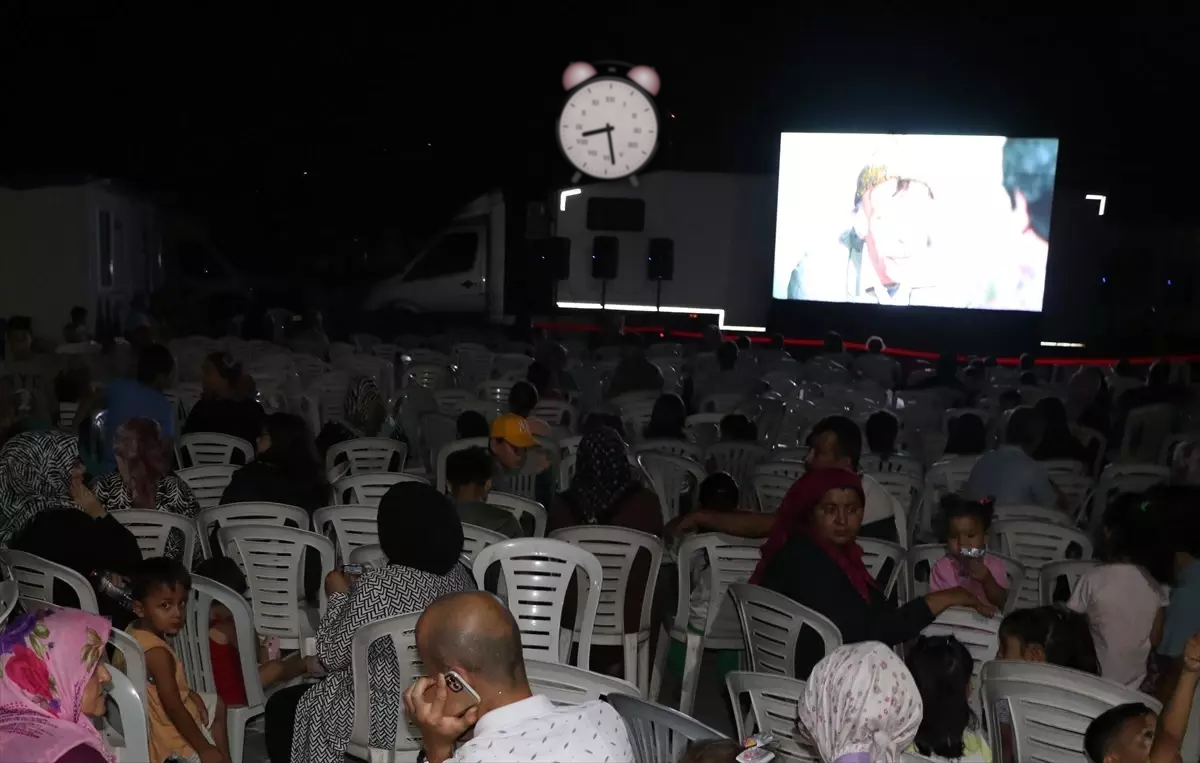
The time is 8:28
